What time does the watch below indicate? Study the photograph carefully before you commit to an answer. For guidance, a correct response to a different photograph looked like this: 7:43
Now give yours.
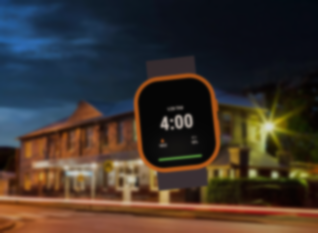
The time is 4:00
